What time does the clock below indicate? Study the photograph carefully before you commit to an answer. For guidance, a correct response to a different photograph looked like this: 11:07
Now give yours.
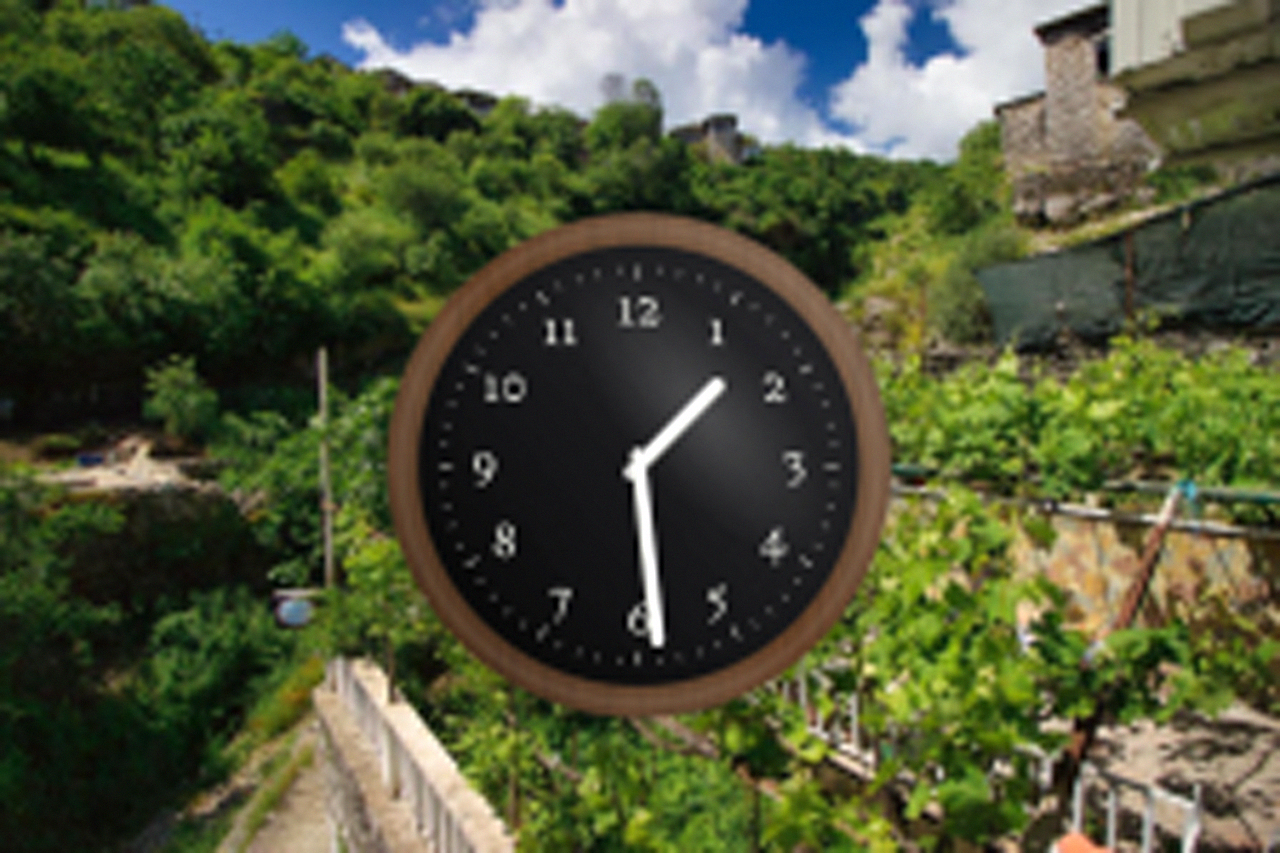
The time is 1:29
